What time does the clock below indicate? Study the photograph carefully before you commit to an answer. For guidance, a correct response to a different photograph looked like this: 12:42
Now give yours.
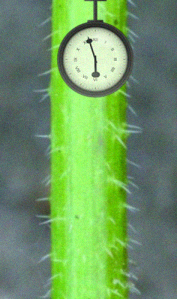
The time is 5:57
